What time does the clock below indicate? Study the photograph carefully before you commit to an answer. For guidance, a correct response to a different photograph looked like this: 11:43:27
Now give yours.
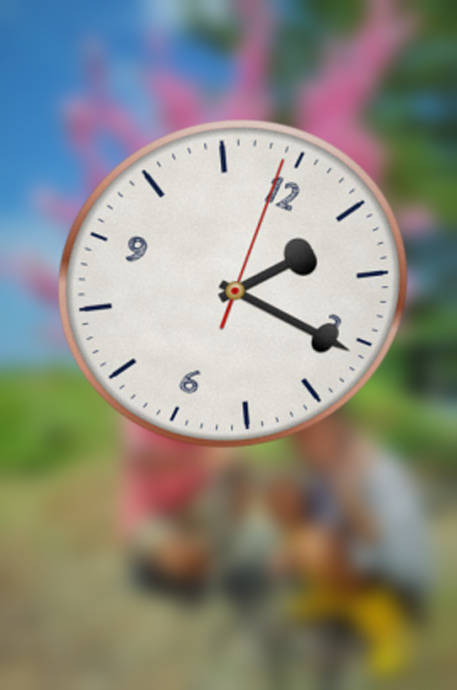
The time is 1:15:59
